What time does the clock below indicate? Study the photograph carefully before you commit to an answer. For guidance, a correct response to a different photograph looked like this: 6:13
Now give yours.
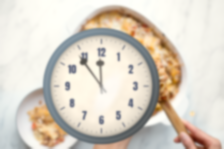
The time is 11:54
